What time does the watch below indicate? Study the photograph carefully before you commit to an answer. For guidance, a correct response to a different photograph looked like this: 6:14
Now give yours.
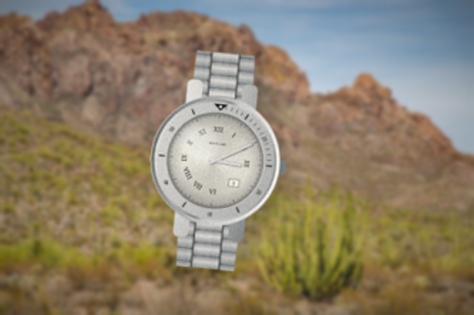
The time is 3:10
